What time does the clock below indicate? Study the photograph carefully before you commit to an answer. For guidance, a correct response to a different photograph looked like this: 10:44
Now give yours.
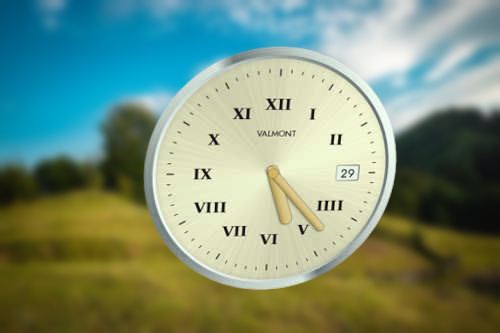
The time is 5:23
